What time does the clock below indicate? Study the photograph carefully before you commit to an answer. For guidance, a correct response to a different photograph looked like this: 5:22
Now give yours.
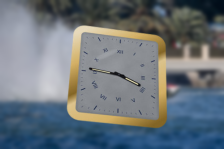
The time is 3:46
